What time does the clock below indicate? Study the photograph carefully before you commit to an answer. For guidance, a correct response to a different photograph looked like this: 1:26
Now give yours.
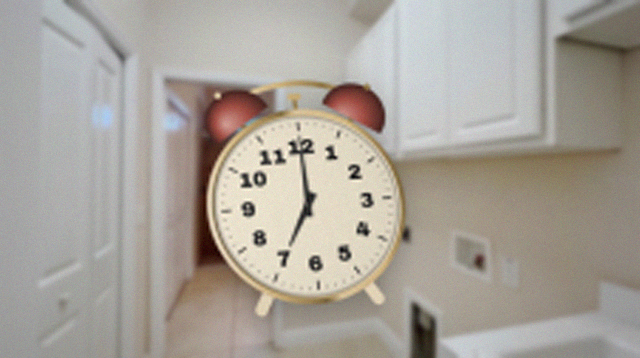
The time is 7:00
